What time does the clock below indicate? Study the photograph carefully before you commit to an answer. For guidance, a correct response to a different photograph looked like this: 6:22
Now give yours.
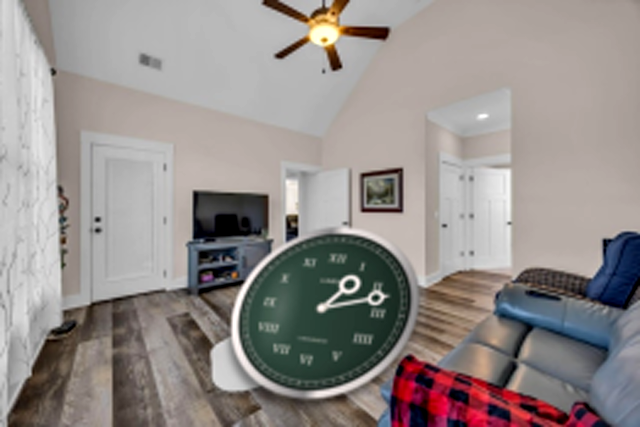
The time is 1:12
